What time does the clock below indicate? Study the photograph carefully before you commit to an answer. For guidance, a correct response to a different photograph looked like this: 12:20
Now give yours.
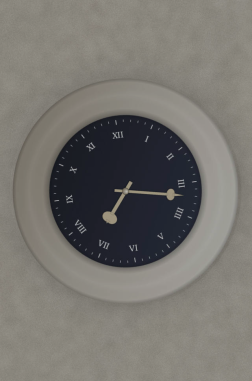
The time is 7:17
